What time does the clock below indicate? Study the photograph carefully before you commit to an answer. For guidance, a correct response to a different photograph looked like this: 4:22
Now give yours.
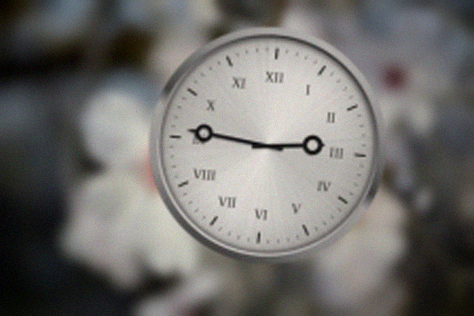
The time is 2:46
